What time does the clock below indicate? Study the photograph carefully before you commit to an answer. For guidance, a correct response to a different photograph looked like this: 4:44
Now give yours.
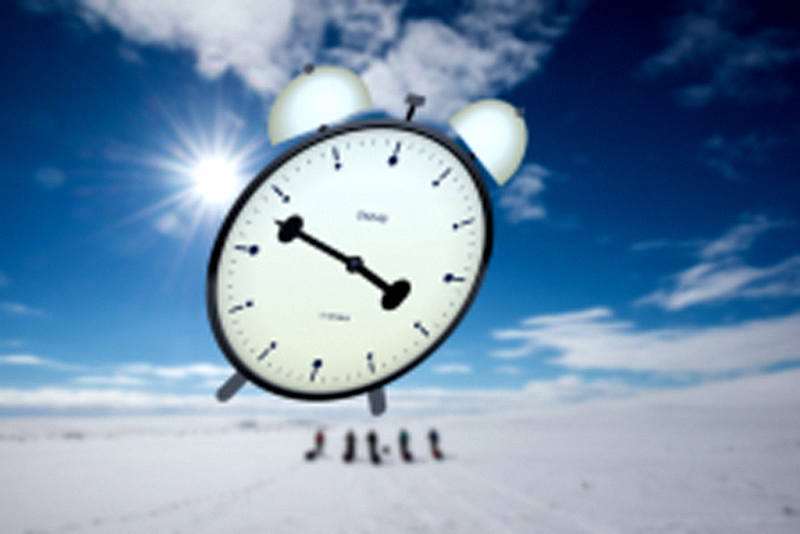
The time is 3:48
